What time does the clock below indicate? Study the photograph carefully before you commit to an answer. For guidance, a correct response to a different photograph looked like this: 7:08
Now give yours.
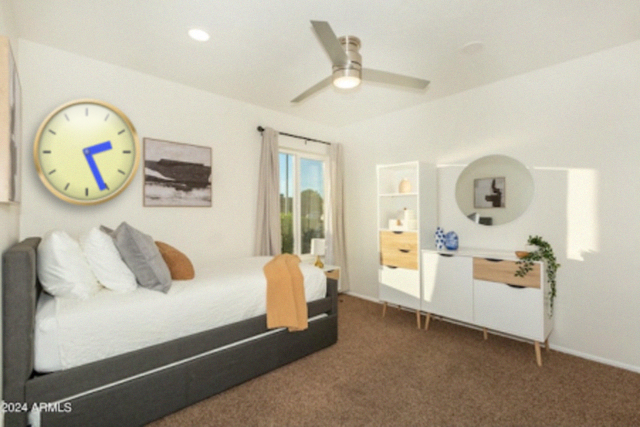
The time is 2:26
